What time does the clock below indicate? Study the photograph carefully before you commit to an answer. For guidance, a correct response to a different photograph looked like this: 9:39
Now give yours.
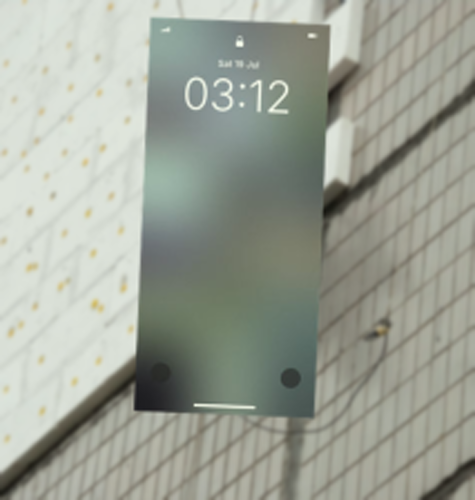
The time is 3:12
